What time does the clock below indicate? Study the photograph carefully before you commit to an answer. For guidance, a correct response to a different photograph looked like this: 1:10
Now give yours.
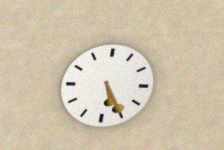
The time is 5:25
